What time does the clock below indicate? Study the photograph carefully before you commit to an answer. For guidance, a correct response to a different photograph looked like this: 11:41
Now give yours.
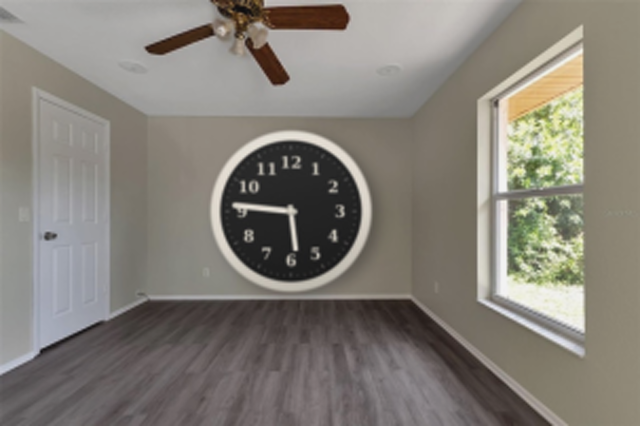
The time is 5:46
